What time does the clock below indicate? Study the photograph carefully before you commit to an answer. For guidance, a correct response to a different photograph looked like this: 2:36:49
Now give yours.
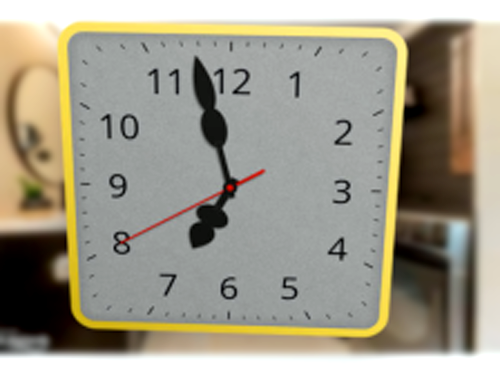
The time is 6:57:40
